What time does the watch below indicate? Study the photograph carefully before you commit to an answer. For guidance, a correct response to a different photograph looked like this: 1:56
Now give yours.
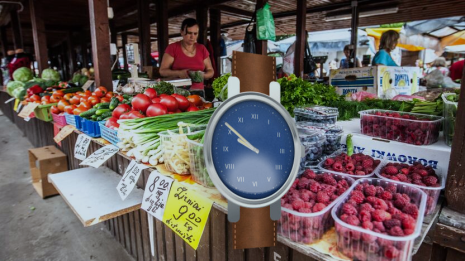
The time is 9:51
